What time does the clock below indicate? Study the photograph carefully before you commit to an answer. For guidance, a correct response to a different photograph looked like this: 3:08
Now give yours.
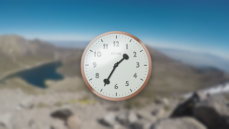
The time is 1:35
